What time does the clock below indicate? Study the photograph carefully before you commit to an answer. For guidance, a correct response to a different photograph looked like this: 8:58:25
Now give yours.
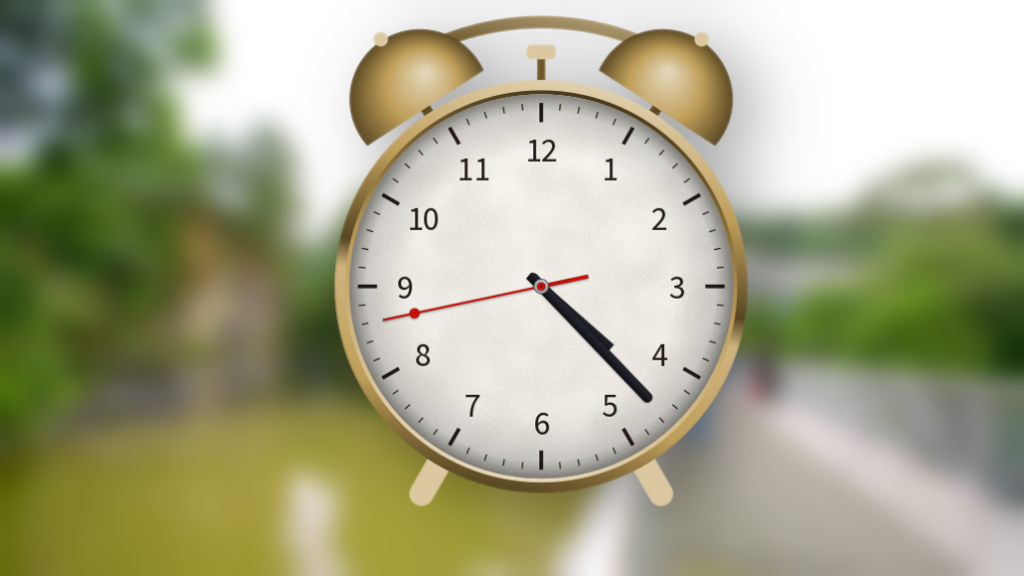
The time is 4:22:43
